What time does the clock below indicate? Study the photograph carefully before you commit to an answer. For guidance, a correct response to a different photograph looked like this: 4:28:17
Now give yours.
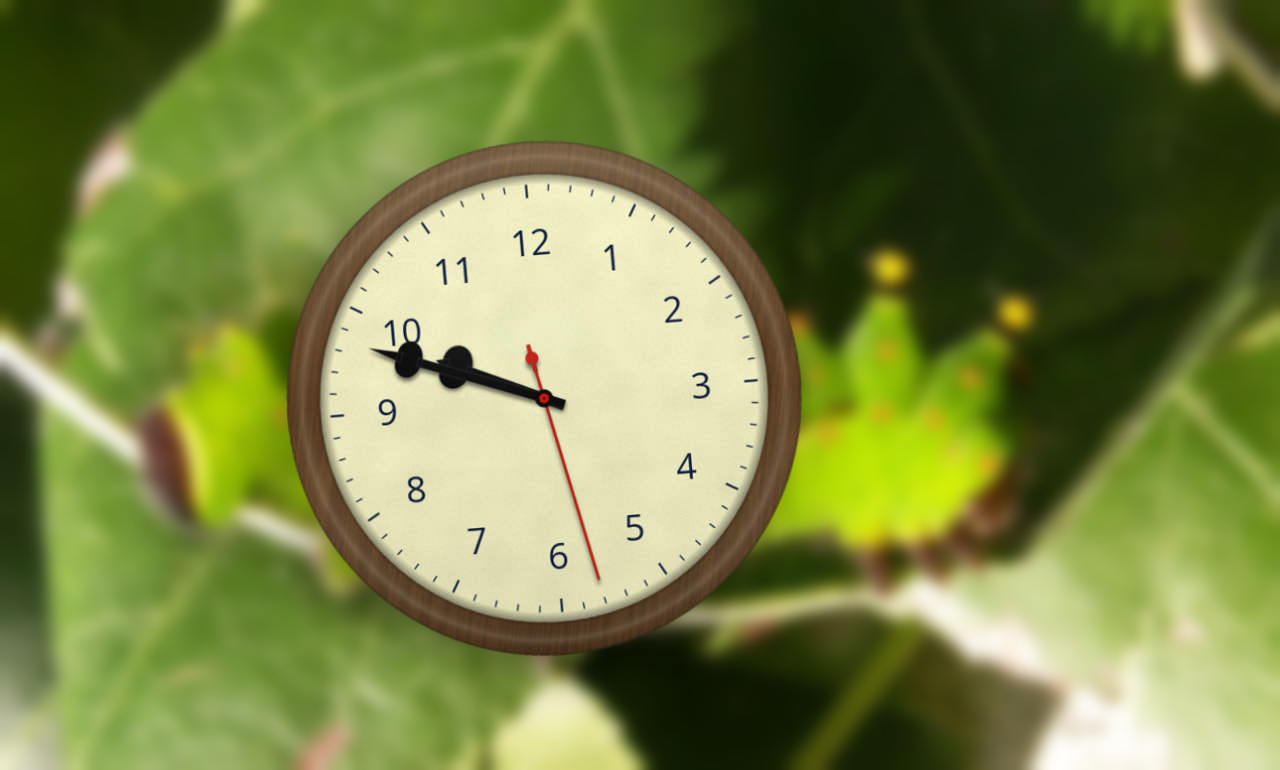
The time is 9:48:28
